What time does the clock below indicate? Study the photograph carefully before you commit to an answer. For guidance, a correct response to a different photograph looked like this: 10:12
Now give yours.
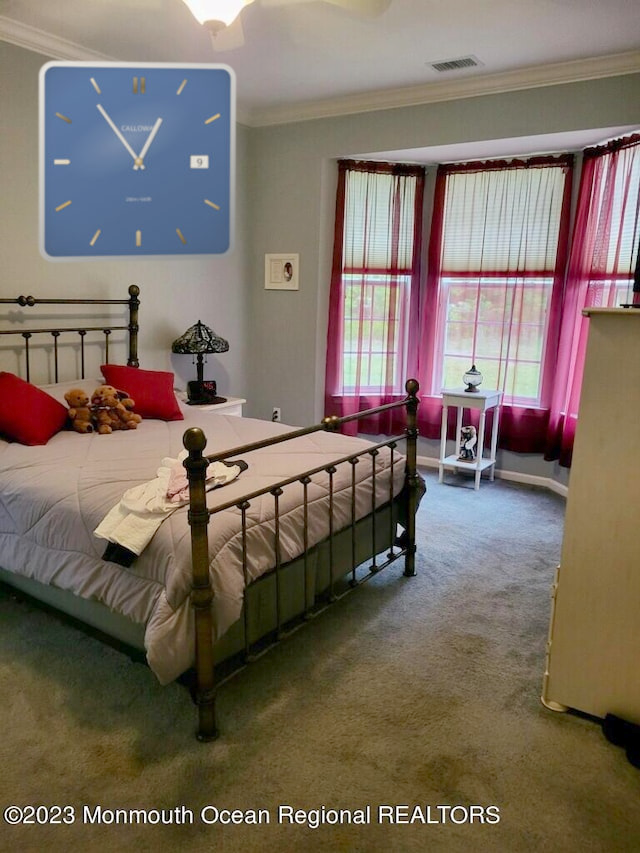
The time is 12:54
